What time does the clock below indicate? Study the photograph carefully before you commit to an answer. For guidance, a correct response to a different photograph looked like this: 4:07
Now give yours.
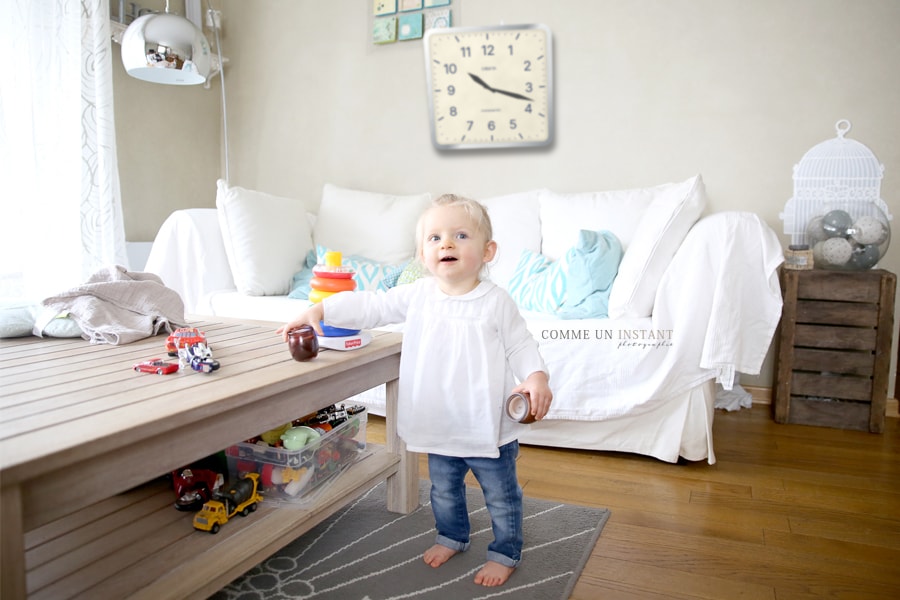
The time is 10:18
